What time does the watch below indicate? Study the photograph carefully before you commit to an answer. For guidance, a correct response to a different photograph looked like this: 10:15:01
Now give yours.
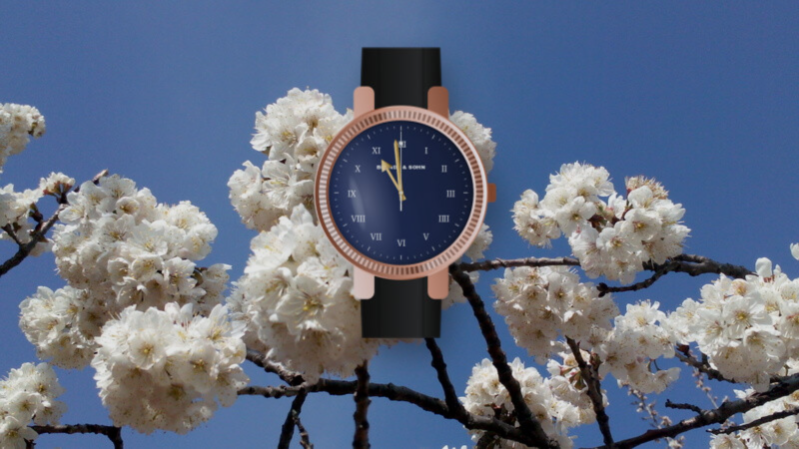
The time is 10:59:00
